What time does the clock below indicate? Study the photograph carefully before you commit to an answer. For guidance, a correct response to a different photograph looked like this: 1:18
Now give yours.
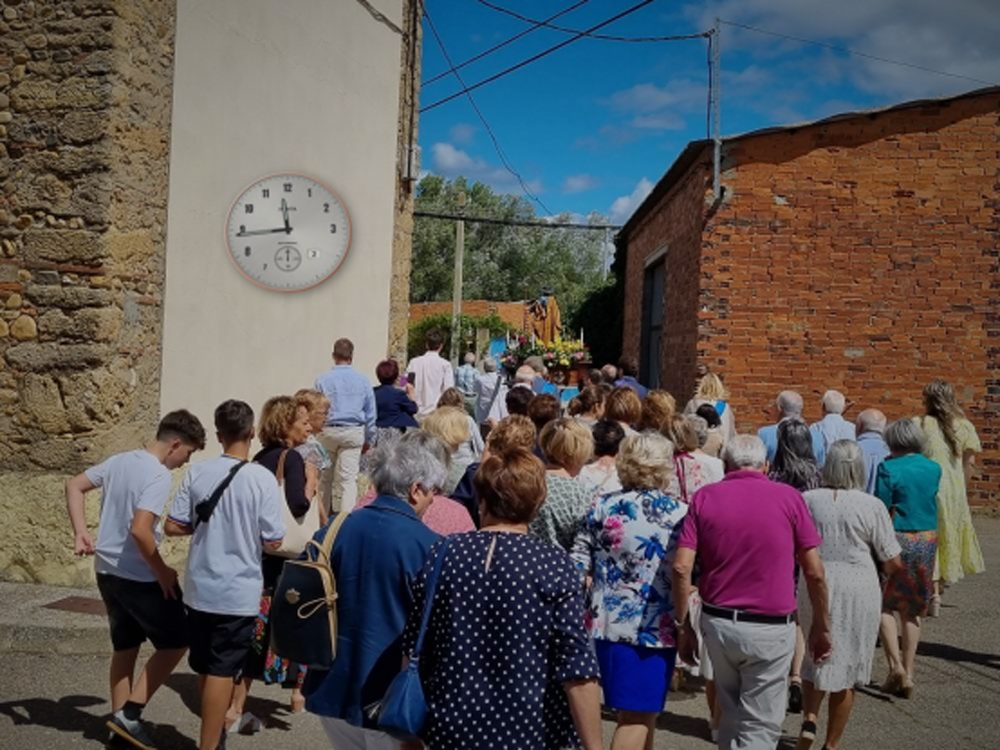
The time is 11:44
